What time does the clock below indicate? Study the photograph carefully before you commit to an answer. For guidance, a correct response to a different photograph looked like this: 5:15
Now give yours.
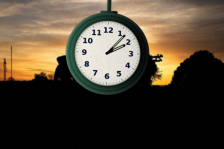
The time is 2:07
